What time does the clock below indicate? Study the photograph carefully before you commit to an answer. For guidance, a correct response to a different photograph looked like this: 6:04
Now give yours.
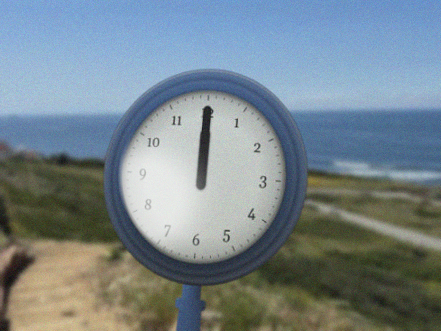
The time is 12:00
